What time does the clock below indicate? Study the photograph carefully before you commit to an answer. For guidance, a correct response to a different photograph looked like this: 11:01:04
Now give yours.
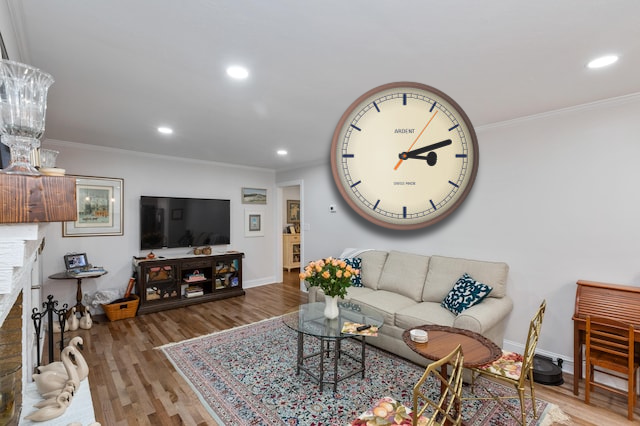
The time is 3:12:06
